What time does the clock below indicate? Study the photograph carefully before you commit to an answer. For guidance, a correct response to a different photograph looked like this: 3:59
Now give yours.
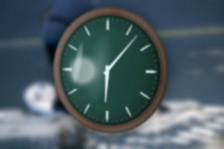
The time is 6:07
